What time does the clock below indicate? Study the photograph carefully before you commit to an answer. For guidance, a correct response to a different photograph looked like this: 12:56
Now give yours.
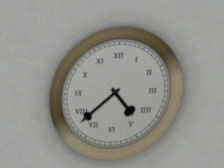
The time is 4:38
